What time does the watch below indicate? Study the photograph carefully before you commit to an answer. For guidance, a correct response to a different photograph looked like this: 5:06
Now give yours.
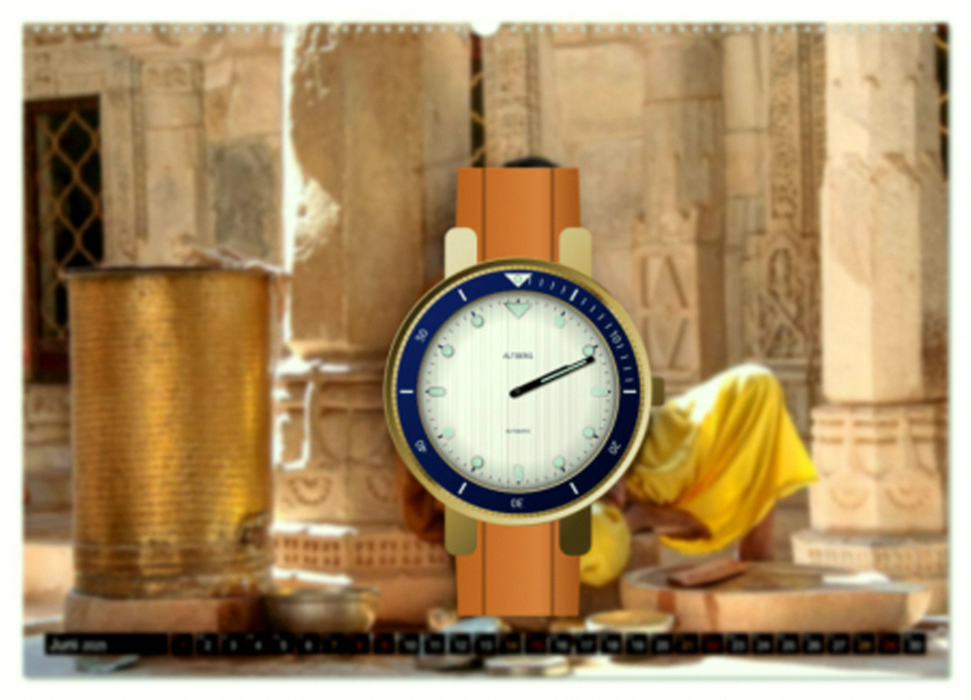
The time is 2:11
